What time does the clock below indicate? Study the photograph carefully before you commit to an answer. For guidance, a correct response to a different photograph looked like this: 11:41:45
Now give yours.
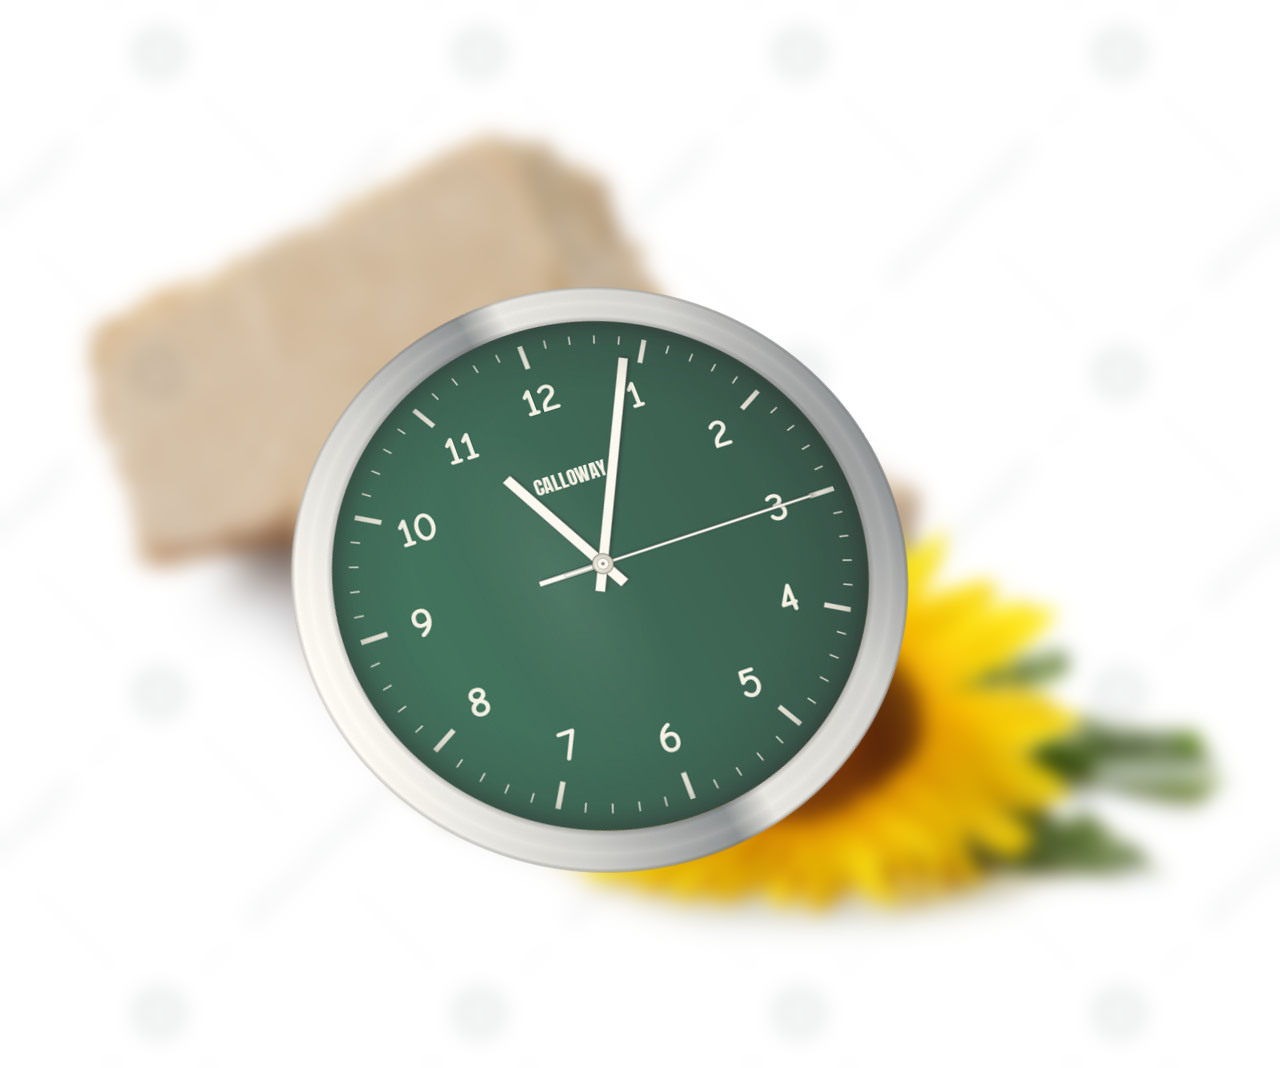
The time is 11:04:15
